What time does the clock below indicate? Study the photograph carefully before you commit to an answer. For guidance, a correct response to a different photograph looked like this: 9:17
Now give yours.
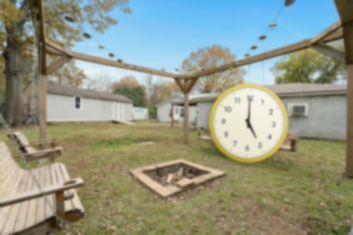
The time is 5:00
